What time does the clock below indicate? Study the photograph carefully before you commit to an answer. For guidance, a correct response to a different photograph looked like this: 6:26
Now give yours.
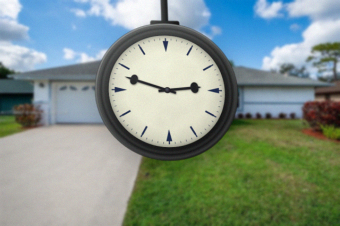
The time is 2:48
